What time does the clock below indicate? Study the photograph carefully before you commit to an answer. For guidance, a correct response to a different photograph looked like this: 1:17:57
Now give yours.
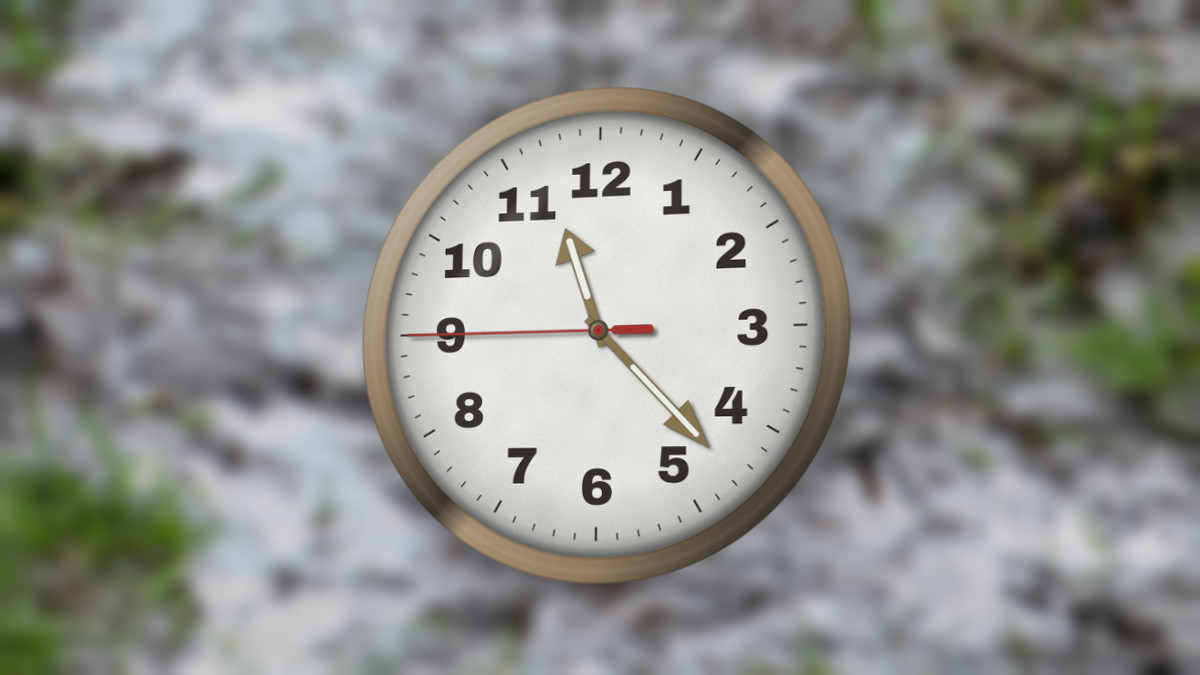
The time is 11:22:45
